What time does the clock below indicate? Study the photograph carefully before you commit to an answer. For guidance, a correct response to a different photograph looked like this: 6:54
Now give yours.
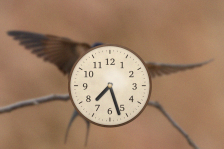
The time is 7:27
